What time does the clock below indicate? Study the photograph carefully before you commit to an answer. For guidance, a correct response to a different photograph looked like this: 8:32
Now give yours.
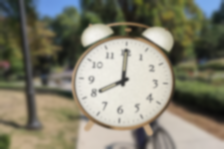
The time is 8:00
